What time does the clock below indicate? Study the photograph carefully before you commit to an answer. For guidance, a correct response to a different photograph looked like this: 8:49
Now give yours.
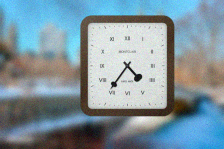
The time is 4:36
